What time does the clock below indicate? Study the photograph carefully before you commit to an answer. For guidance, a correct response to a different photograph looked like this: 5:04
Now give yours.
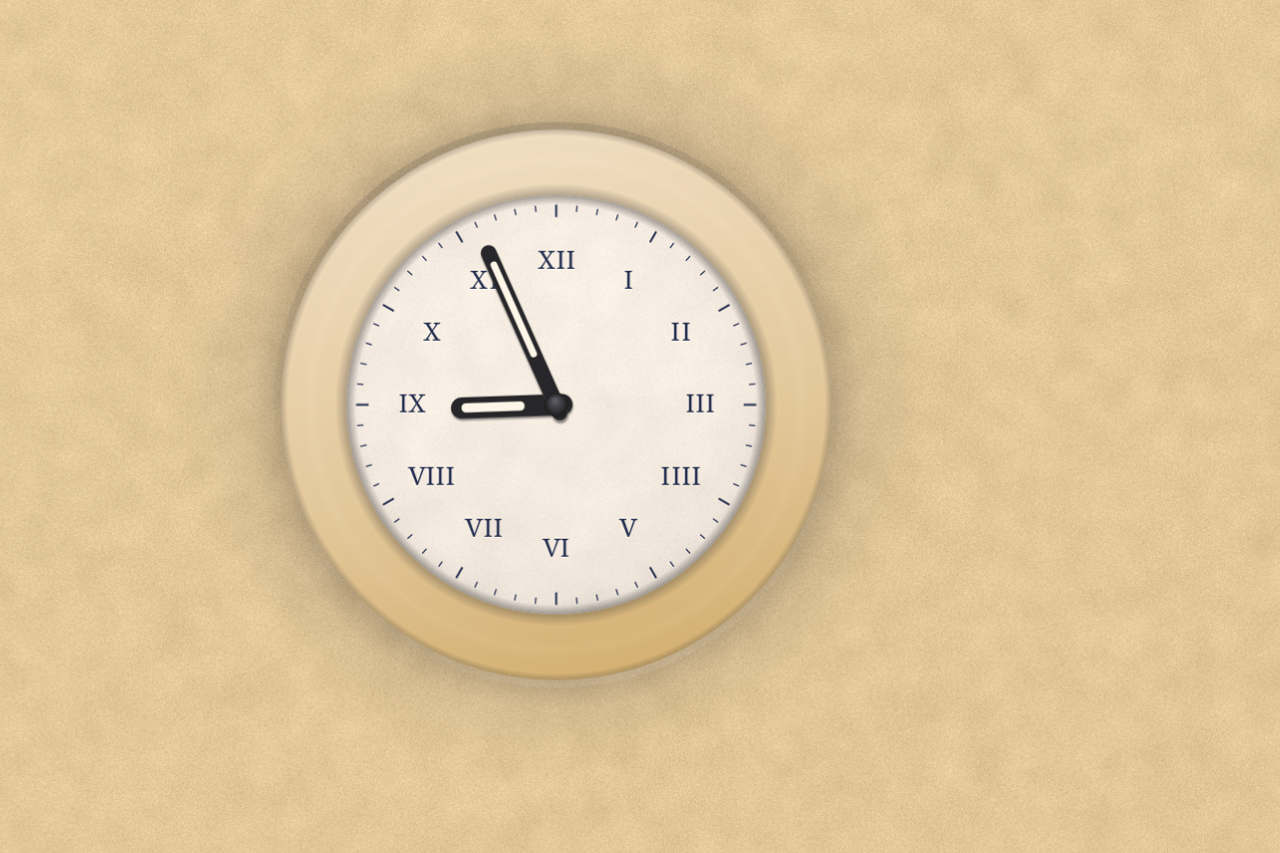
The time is 8:56
